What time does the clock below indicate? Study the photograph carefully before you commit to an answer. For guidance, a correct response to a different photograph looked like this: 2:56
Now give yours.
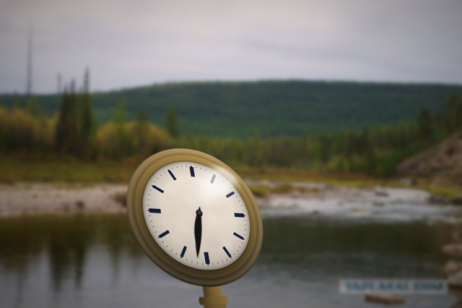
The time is 6:32
